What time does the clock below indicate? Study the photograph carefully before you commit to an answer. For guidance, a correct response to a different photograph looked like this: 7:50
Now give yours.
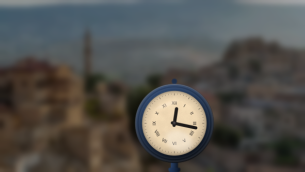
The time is 12:17
